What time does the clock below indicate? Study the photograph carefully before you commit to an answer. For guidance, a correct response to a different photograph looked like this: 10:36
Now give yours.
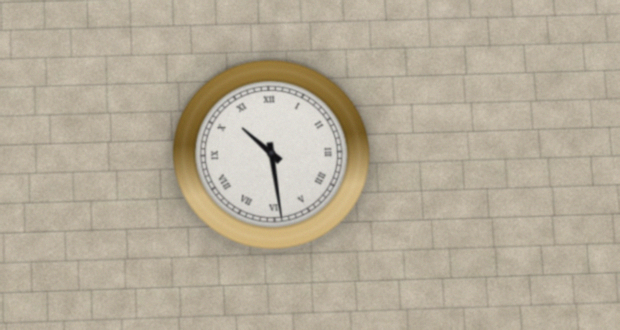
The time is 10:29
